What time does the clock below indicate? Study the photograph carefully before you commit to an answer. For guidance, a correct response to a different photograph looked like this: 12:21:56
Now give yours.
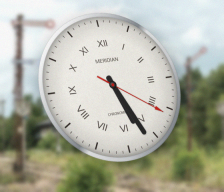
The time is 5:26:21
